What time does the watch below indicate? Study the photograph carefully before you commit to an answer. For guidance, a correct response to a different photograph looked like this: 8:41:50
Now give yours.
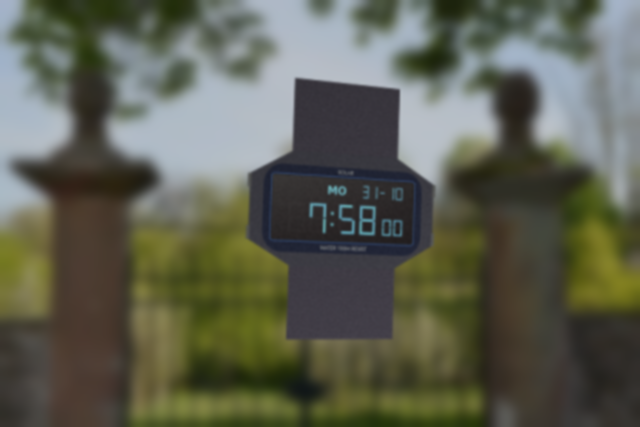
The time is 7:58:00
